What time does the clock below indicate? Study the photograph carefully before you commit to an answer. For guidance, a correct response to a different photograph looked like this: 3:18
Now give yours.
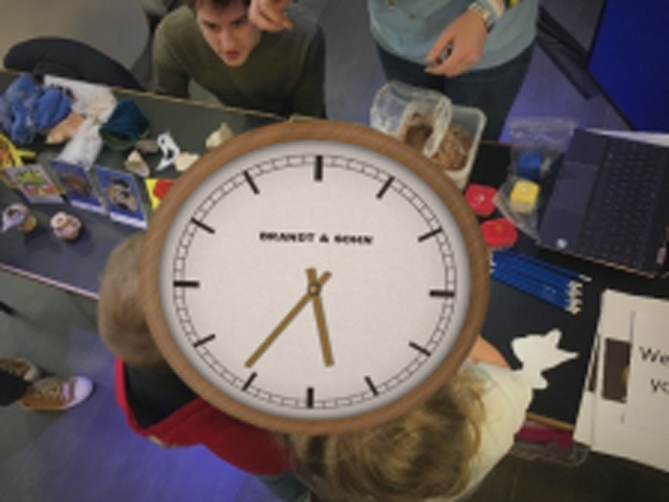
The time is 5:36
